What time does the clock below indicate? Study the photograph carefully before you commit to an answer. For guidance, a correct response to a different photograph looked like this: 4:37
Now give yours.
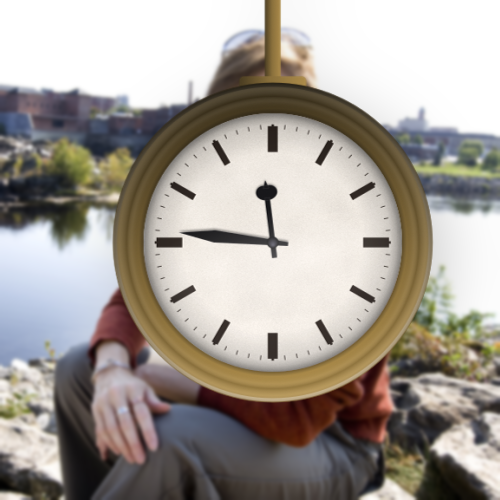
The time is 11:46
